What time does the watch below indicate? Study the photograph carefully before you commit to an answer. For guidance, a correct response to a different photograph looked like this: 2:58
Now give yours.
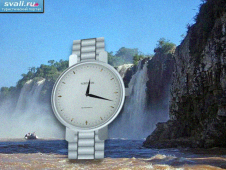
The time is 12:18
